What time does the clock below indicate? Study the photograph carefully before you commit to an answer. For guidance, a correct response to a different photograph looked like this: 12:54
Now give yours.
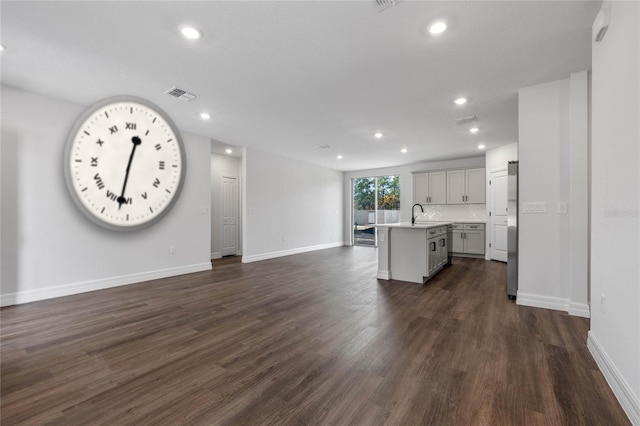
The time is 12:32
